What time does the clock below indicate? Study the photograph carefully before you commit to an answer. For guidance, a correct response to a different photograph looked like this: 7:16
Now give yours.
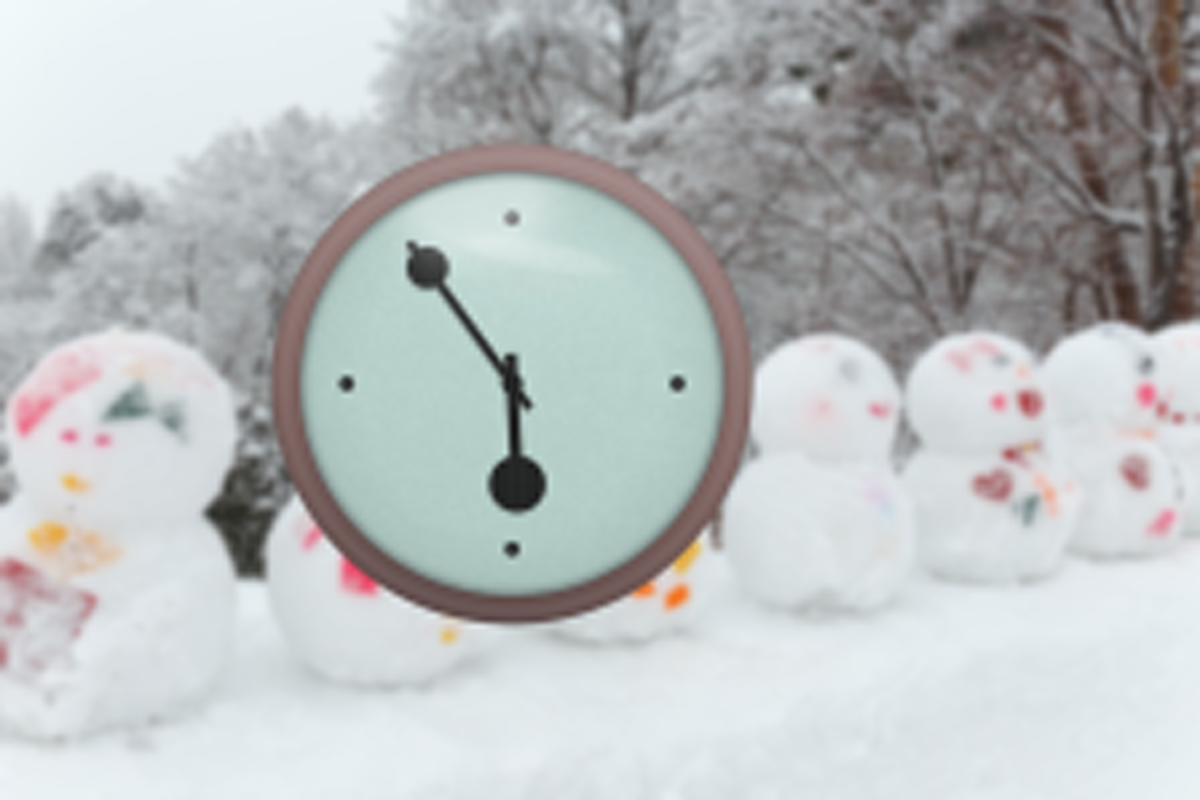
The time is 5:54
